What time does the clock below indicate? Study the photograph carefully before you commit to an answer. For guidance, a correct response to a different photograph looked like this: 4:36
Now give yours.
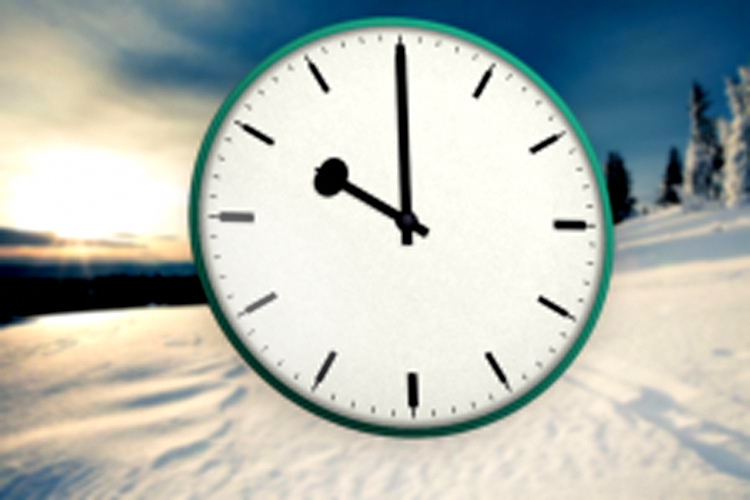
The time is 10:00
